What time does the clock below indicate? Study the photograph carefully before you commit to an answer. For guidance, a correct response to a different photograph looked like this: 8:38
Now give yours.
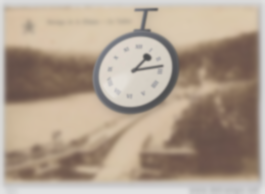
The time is 1:13
